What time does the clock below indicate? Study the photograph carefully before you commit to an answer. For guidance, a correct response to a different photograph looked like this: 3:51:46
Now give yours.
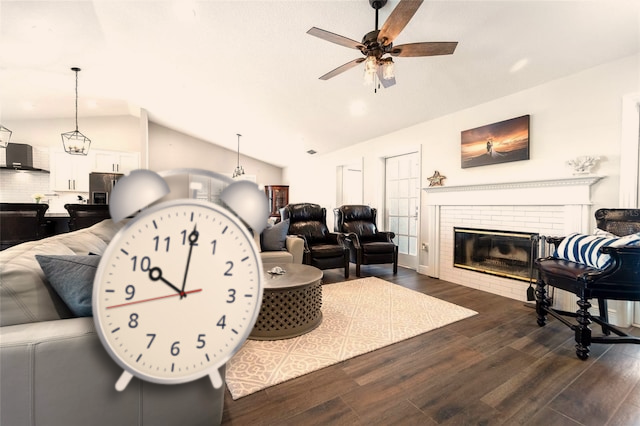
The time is 10:00:43
